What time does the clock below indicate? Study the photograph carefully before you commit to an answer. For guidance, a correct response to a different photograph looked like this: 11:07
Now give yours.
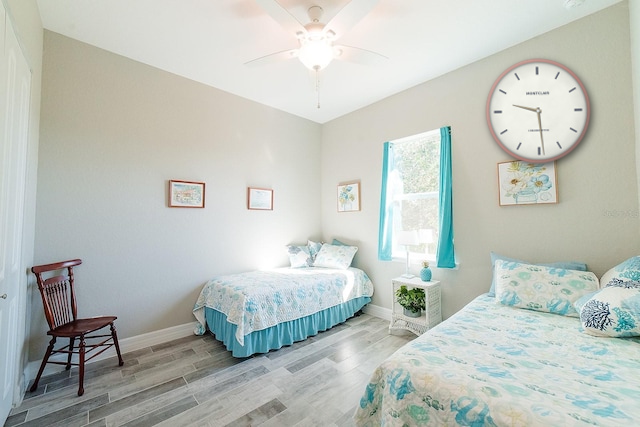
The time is 9:29
